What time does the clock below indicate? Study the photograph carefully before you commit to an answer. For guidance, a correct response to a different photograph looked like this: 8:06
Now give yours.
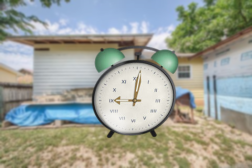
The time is 9:01
